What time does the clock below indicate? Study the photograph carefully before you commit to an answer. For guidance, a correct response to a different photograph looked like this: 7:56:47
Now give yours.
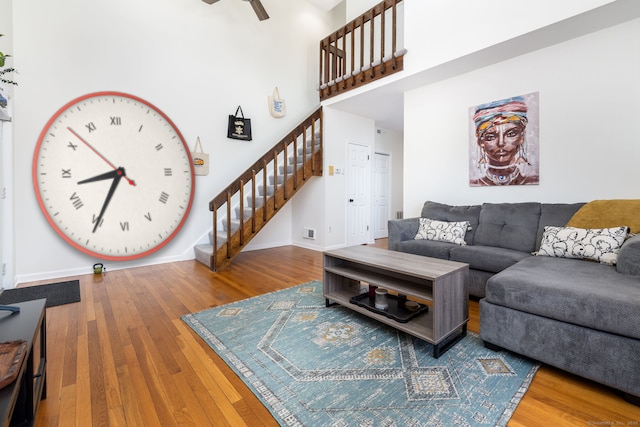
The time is 8:34:52
